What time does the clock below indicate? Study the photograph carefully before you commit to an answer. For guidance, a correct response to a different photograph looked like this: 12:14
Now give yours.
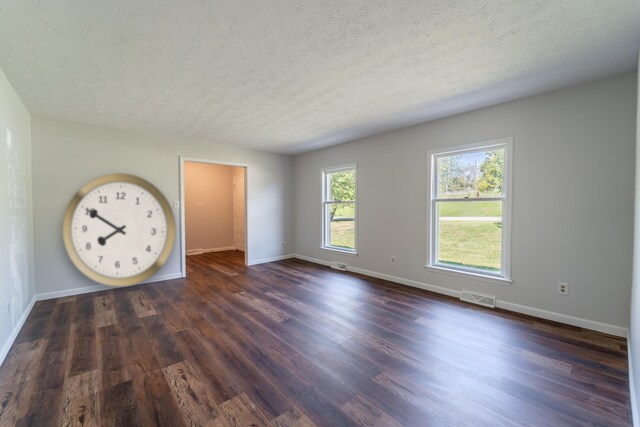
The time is 7:50
